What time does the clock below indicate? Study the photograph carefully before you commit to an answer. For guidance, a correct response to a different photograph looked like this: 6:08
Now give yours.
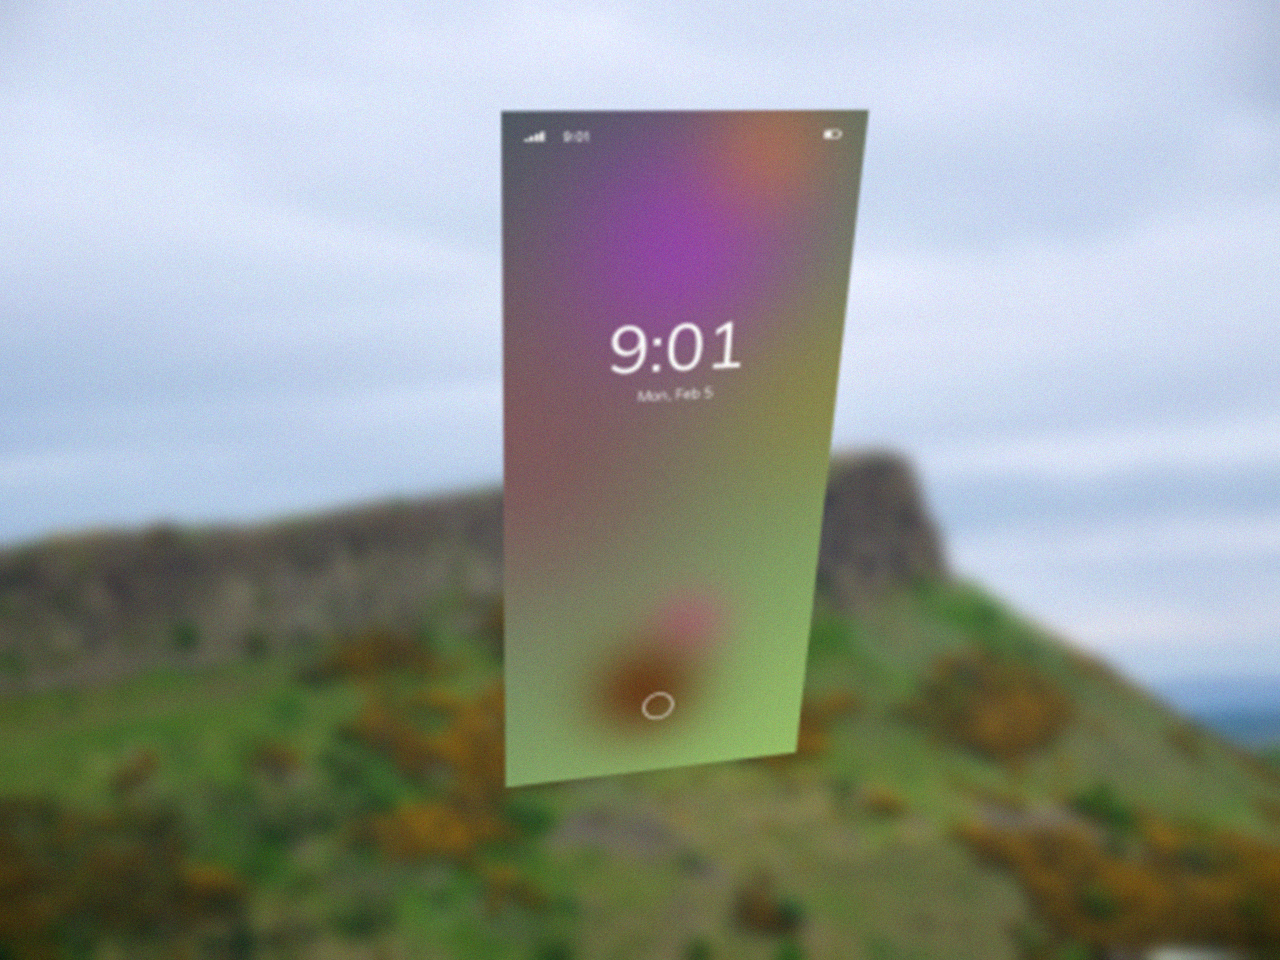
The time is 9:01
